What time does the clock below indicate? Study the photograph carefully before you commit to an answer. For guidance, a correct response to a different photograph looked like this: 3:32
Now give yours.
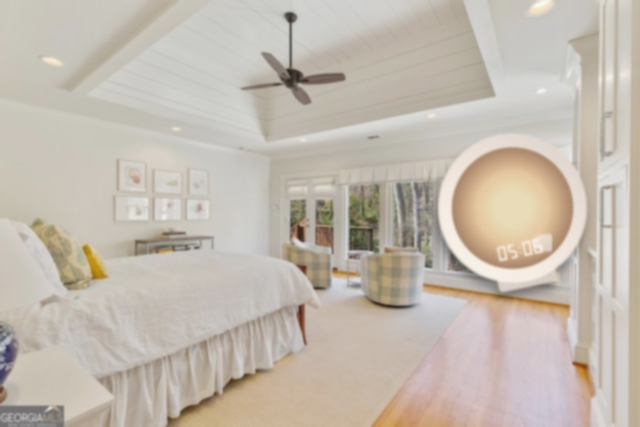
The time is 5:06
